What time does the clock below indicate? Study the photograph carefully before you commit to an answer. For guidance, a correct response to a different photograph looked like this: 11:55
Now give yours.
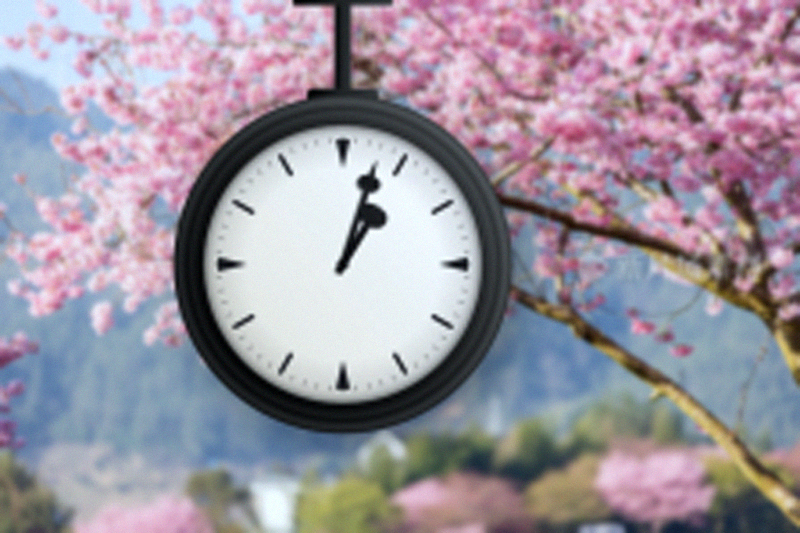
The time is 1:03
